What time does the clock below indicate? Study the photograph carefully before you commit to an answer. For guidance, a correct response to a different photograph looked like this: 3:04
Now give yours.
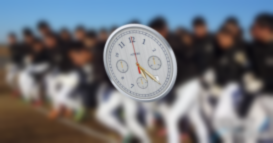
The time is 5:23
